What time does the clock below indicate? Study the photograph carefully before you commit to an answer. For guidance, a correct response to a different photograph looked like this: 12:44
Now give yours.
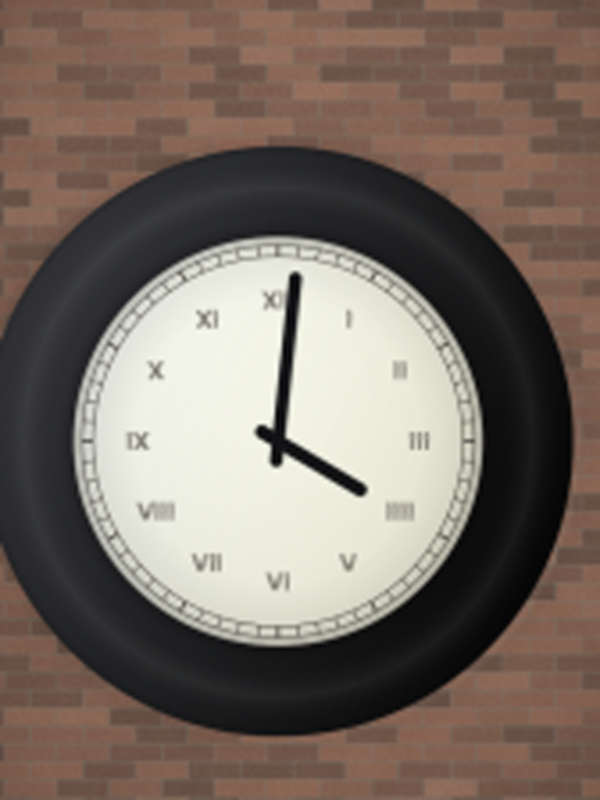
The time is 4:01
